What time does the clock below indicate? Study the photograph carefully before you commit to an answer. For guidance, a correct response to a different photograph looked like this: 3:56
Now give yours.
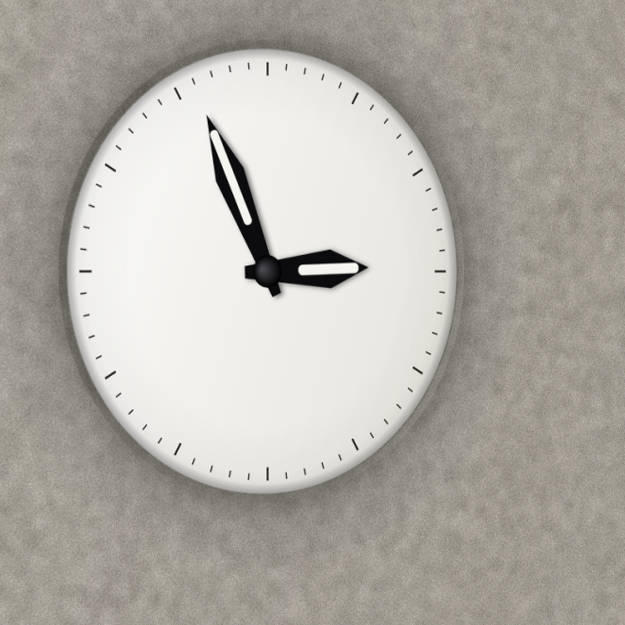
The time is 2:56
